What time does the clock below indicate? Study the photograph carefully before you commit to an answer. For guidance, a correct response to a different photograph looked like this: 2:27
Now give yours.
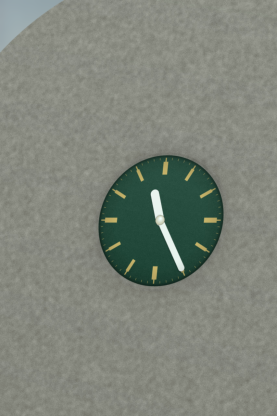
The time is 11:25
